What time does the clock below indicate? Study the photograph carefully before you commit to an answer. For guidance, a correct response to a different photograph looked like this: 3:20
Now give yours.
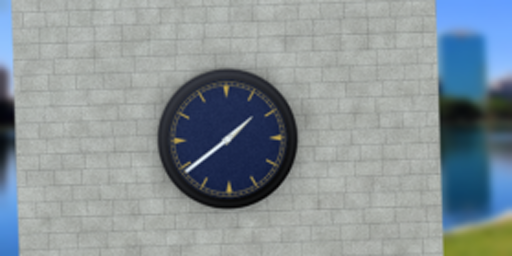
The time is 1:39
